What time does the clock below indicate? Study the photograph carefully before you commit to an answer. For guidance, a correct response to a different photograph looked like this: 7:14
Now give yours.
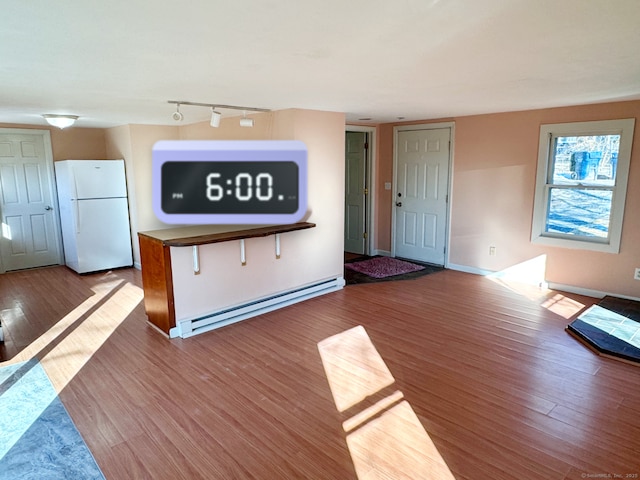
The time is 6:00
